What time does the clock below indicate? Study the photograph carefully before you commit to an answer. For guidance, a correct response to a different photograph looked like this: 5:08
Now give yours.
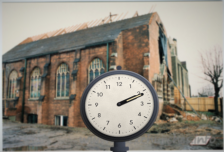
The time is 2:11
